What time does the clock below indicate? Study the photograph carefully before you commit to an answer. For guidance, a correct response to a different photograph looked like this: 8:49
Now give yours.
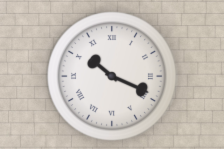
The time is 10:19
